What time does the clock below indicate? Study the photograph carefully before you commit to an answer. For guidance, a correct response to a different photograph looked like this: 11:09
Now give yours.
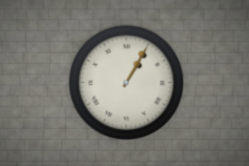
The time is 1:05
